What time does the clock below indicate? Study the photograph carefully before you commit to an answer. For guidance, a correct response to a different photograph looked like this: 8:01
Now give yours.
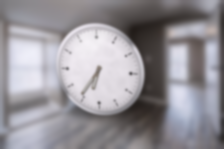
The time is 6:36
